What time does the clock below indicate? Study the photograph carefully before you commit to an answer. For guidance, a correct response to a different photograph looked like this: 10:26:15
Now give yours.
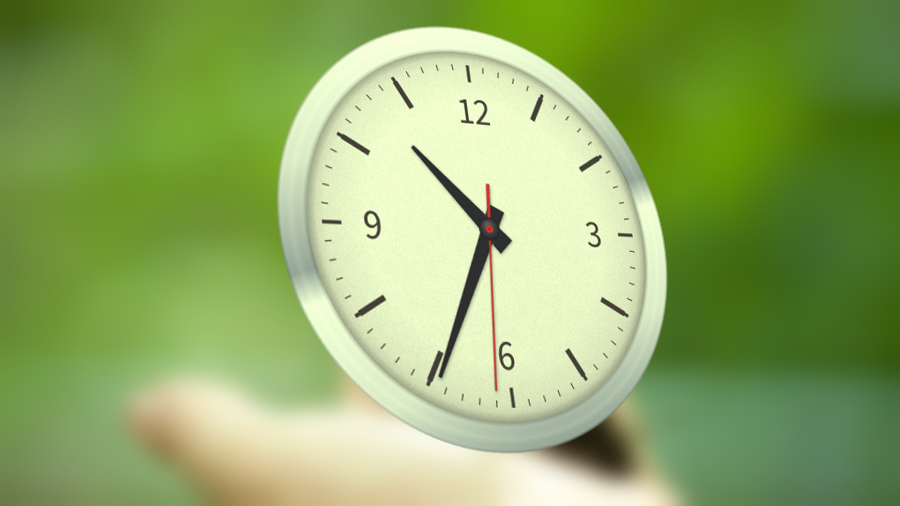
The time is 10:34:31
